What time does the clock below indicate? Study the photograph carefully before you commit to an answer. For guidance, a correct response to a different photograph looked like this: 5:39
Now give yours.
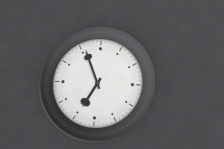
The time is 6:56
